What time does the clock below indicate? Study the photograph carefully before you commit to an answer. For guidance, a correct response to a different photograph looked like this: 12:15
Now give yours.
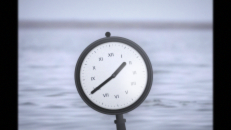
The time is 1:40
